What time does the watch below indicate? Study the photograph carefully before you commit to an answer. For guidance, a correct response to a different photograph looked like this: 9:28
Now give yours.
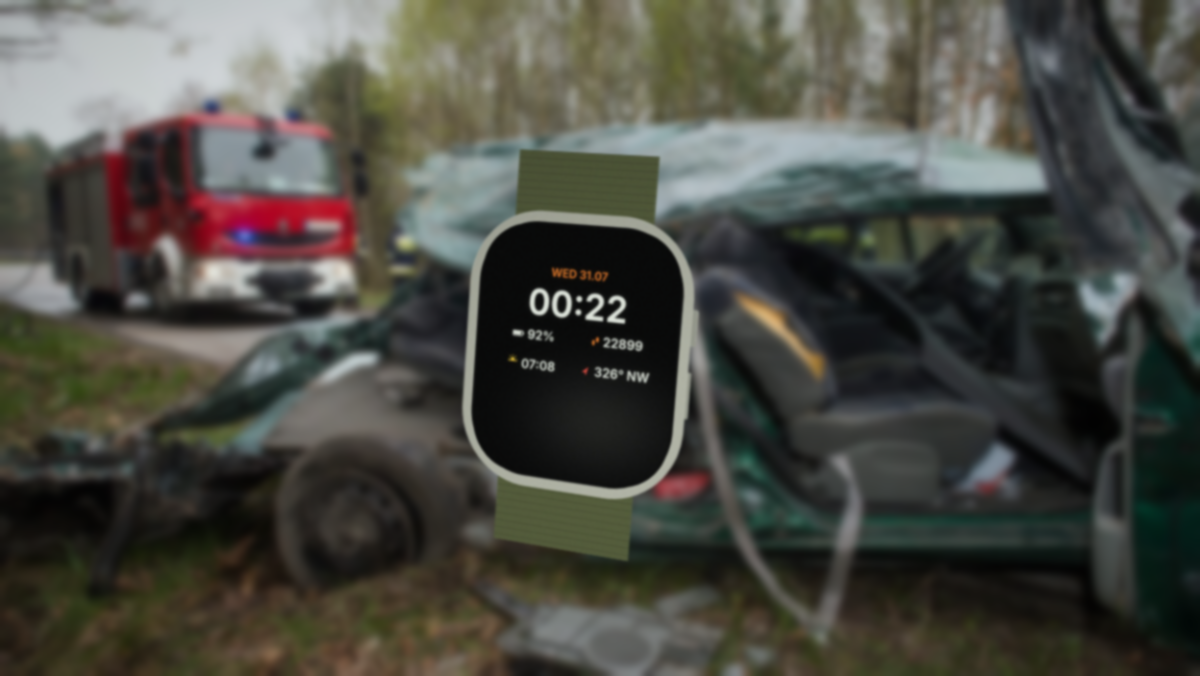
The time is 0:22
